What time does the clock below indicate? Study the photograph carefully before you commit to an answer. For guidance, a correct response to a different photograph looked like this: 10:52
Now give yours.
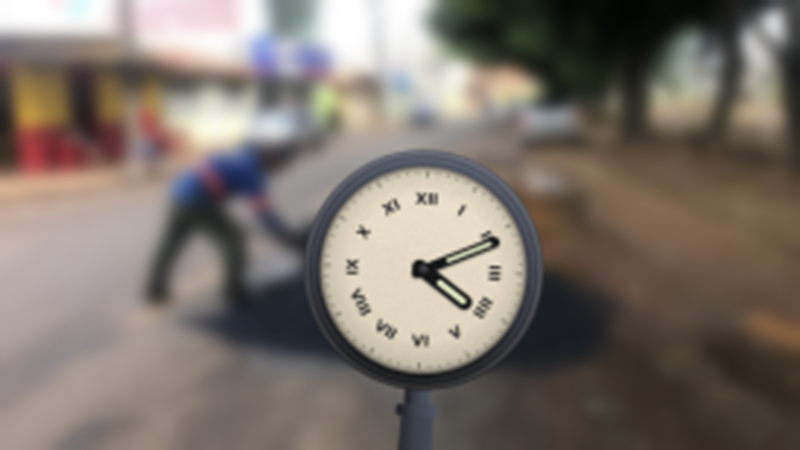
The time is 4:11
